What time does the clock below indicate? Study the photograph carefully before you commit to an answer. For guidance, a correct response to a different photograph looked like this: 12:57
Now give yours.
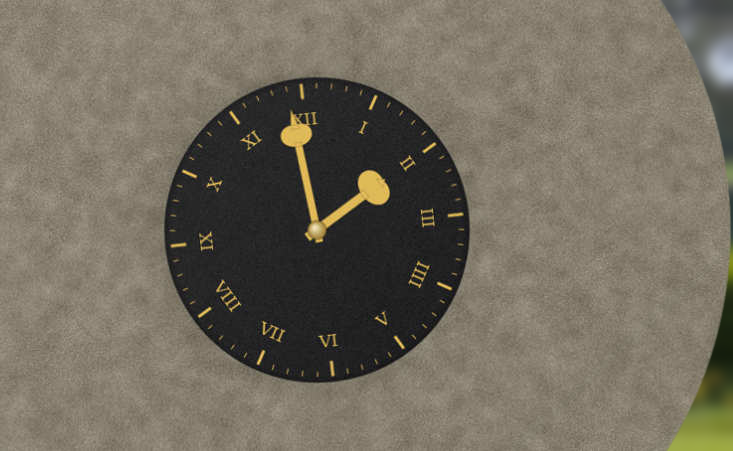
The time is 1:59
